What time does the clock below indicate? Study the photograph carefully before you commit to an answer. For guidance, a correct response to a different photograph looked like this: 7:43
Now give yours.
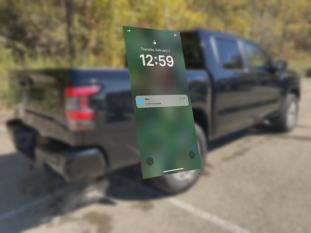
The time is 12:59
